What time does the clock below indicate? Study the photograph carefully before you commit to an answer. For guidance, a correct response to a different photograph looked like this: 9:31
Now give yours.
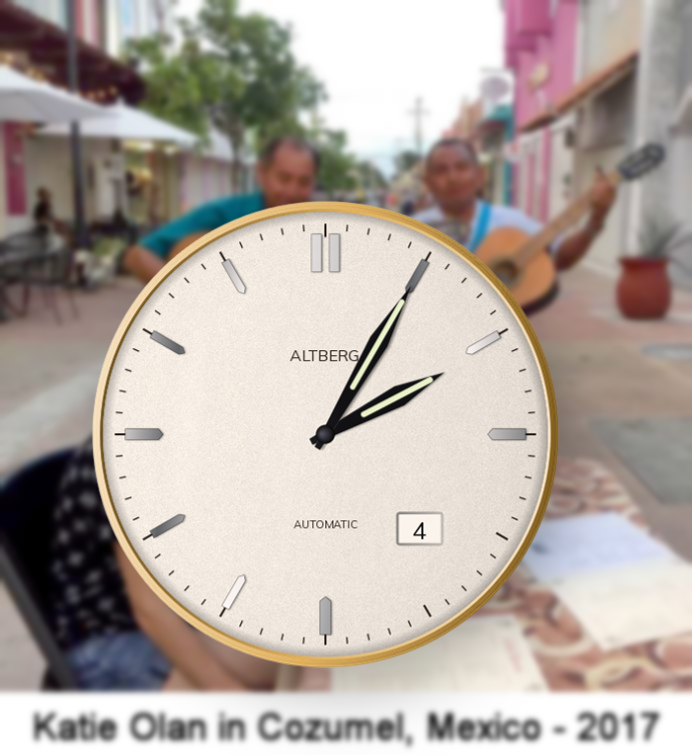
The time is 2:05
